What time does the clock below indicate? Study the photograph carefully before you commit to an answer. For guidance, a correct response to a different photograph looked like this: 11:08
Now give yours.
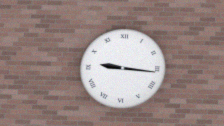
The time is 9:16
